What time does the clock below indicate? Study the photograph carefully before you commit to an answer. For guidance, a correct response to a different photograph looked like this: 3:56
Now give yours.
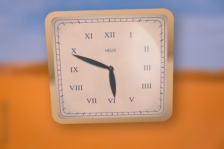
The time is 5:49
